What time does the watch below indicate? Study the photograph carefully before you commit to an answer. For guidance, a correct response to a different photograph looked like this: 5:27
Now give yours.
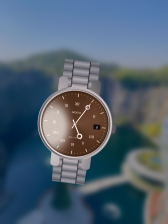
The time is 5:05
